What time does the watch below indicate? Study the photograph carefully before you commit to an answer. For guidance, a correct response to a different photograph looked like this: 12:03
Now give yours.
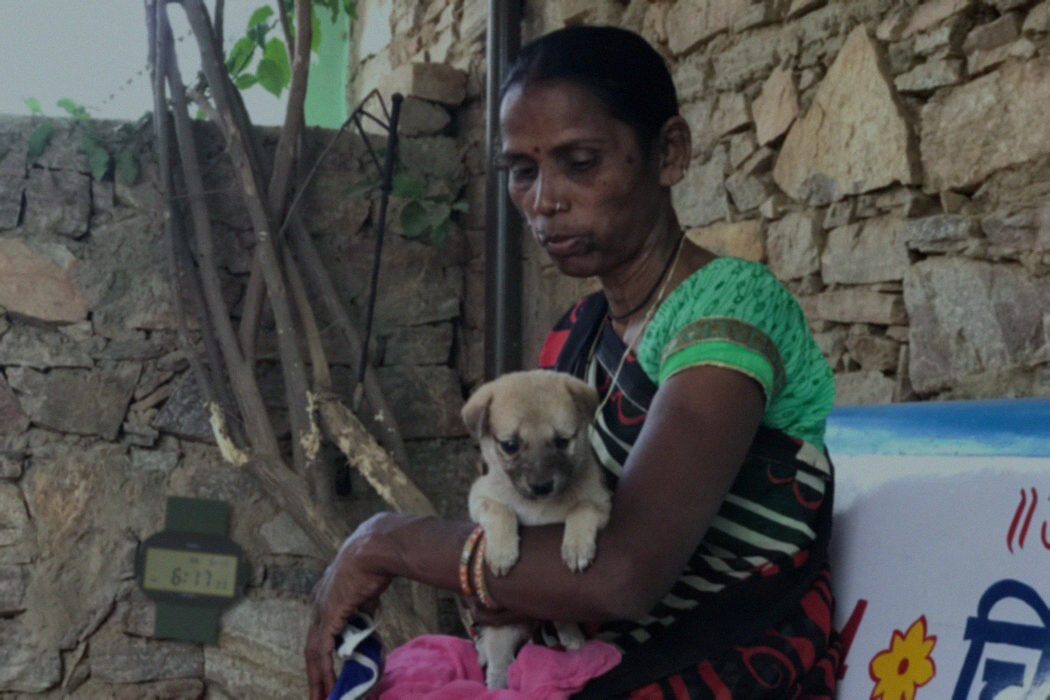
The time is 6:17
